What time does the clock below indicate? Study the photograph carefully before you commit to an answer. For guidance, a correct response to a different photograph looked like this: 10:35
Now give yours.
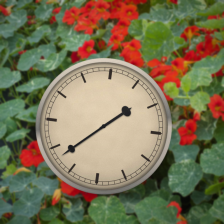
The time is 1:38
